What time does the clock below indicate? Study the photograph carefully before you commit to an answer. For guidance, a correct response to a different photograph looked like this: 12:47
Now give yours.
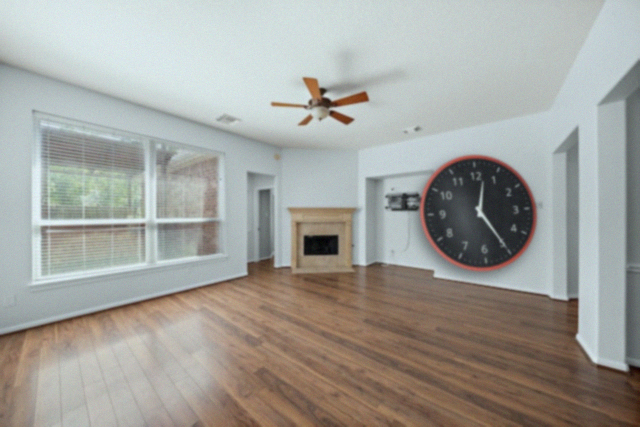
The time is 12:25
